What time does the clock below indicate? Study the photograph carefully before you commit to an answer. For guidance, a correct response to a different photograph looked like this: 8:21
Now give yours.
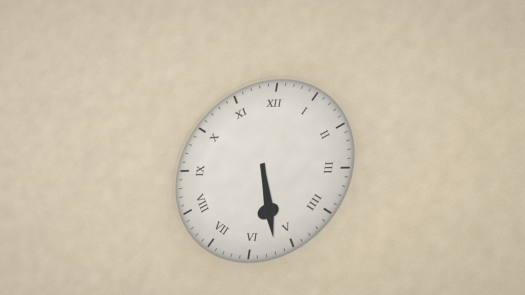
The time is 5:27
